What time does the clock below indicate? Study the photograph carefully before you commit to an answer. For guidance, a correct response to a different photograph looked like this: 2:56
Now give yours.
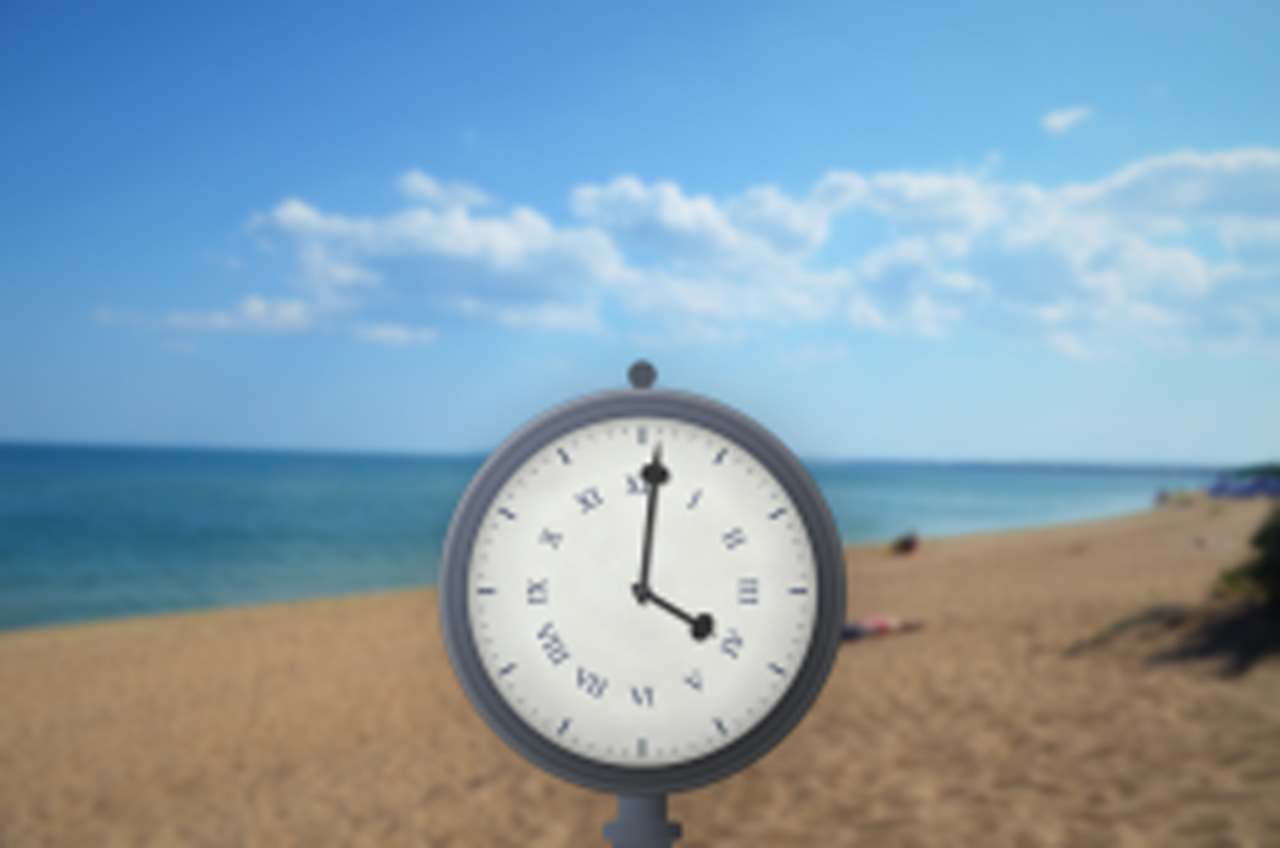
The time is 4:01
